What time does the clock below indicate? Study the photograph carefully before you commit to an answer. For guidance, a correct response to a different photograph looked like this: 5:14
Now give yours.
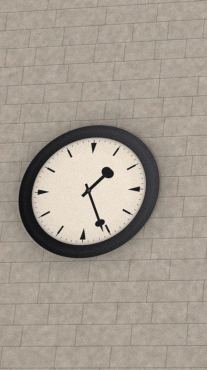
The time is 1:26
